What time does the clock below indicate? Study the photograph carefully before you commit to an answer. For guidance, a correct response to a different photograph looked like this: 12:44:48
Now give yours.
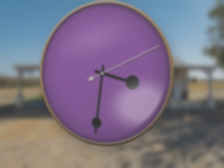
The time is 3:31:11
